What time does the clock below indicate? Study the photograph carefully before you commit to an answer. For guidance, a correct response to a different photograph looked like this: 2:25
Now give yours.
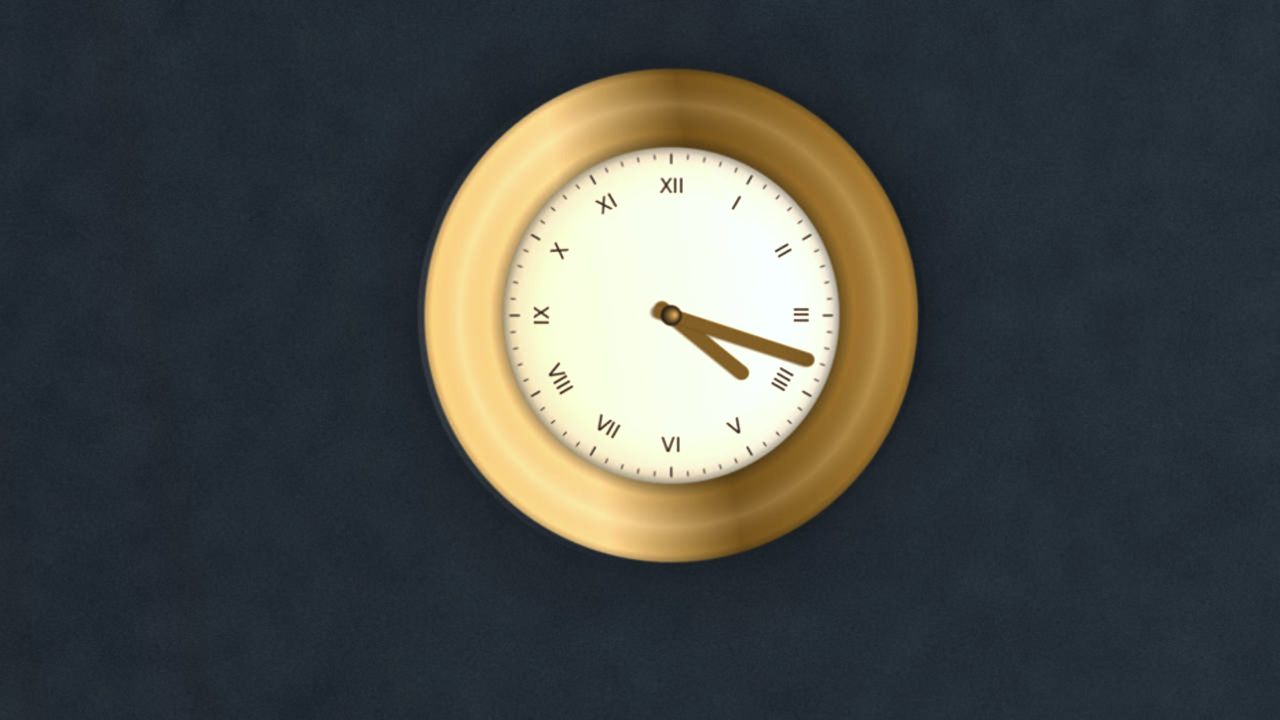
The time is 4:18
